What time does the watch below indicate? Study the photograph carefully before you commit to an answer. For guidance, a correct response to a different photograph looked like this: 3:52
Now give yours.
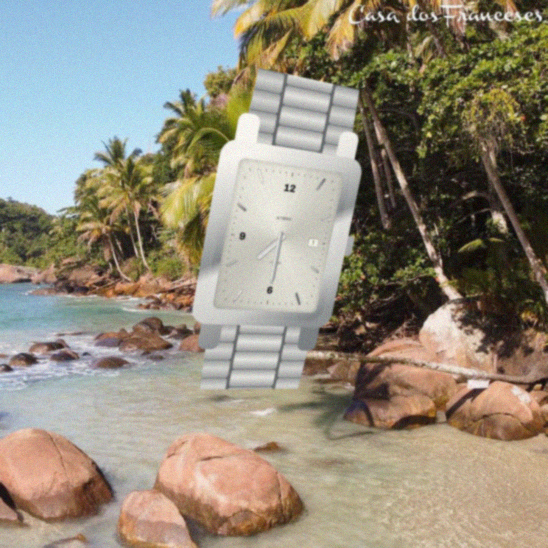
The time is 7:30
